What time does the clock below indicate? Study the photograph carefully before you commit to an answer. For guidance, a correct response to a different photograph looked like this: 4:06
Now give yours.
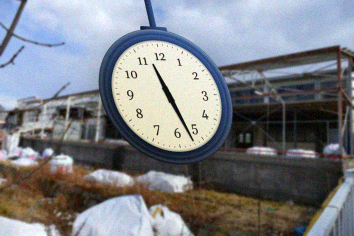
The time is 11:27
